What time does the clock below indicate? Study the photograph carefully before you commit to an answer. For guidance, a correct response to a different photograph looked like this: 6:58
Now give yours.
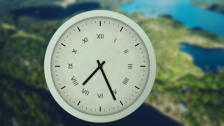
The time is 7:26
